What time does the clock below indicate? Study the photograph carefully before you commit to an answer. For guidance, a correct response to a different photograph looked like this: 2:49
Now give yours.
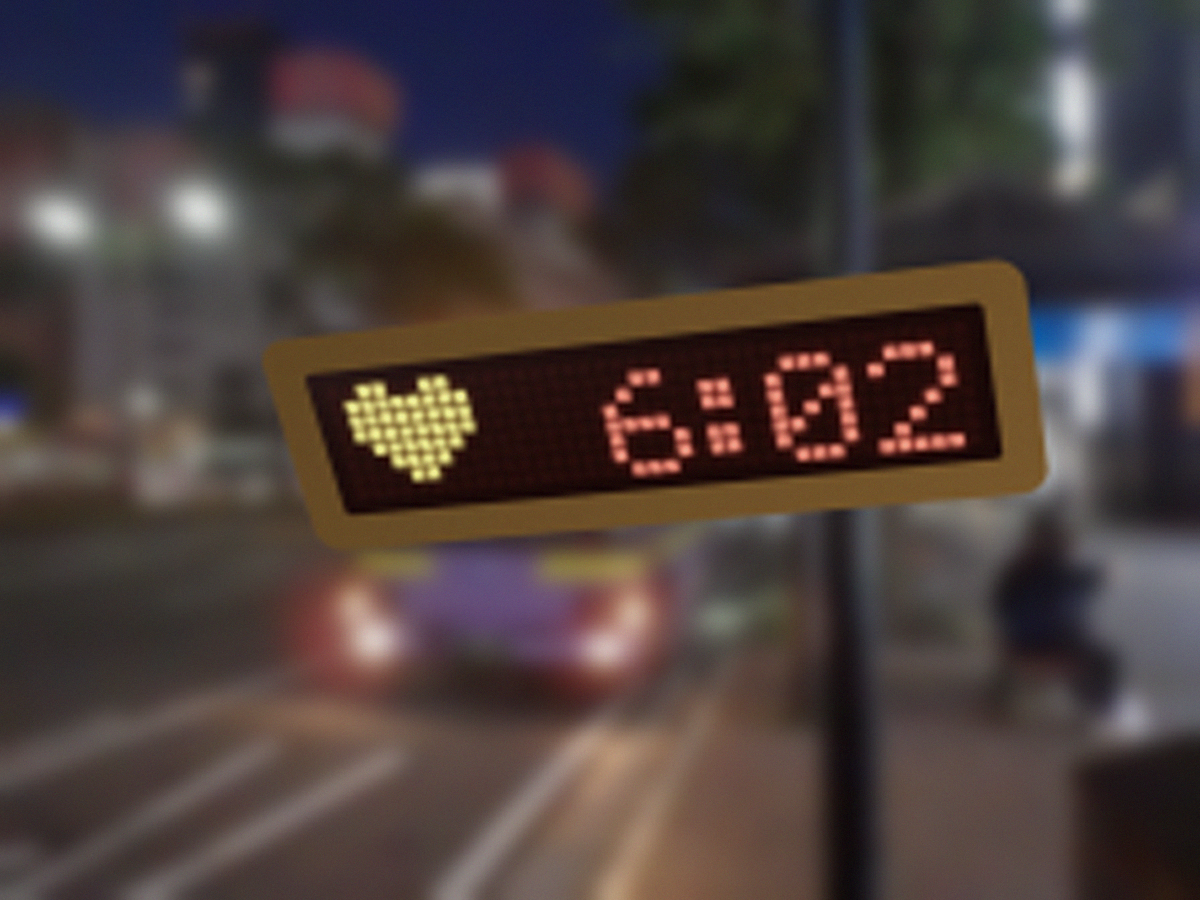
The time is 6:02
